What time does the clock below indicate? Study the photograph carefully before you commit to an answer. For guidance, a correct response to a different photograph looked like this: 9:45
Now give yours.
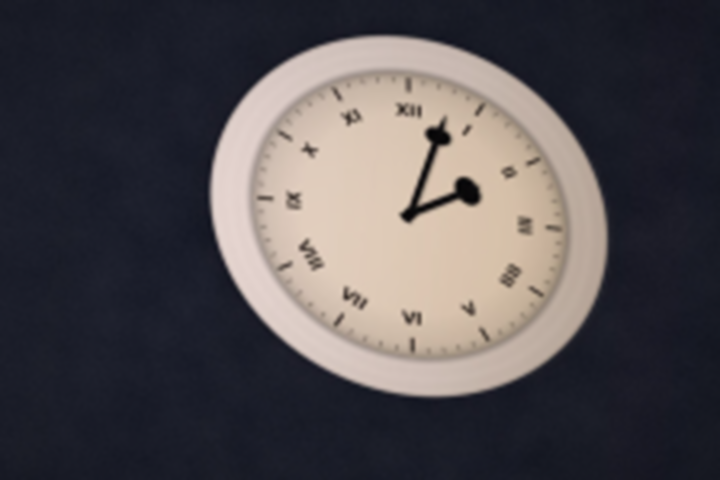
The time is 2:03
